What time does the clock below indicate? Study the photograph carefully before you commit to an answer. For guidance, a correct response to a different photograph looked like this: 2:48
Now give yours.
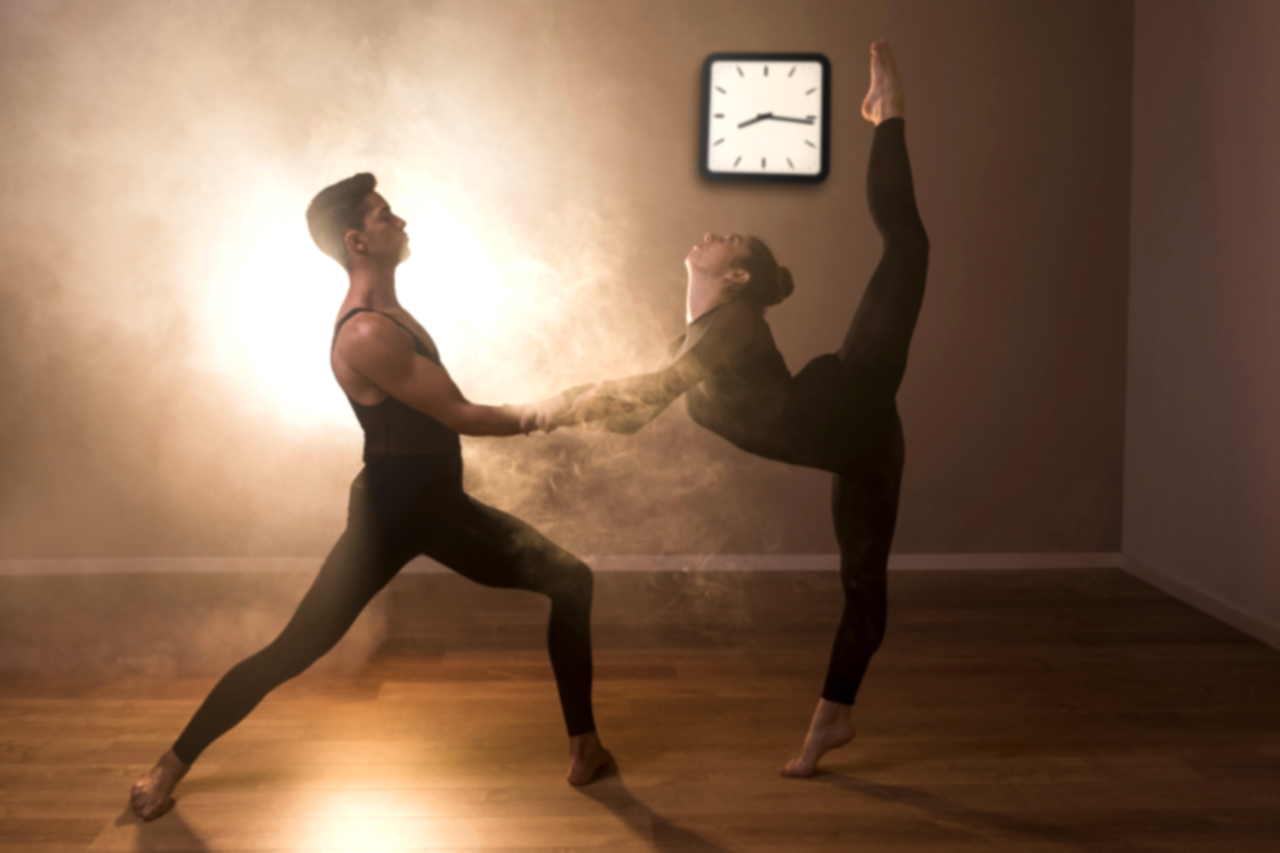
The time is 8:16
